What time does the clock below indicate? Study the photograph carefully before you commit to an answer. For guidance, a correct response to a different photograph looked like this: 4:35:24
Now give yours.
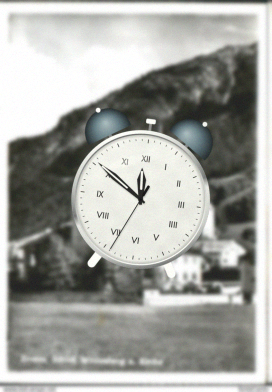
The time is 11:50:34
